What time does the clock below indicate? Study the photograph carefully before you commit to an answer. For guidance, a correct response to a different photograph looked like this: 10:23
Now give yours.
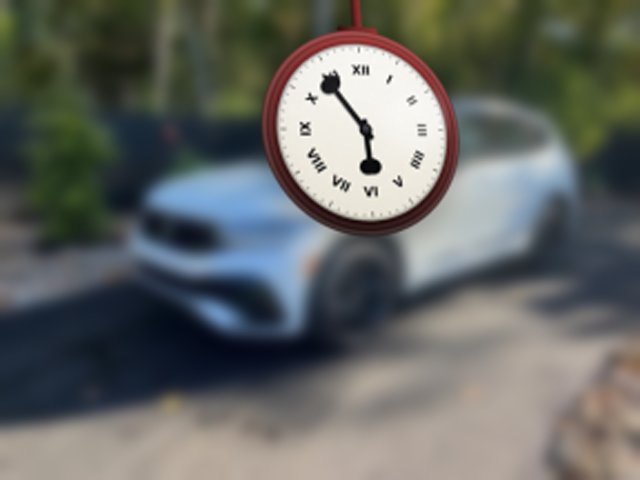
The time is 5:54
